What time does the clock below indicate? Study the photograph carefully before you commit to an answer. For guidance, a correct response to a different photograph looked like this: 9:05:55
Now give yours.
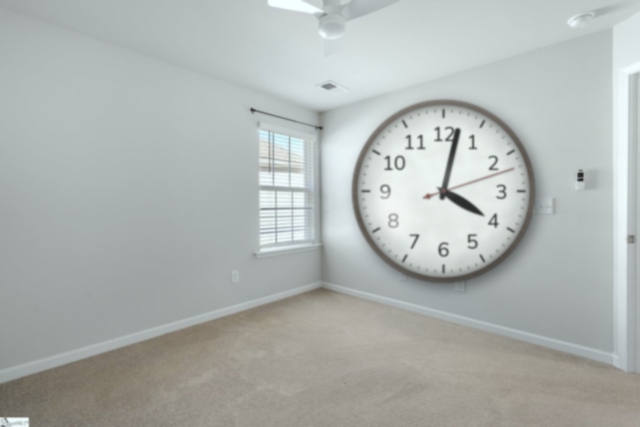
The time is 4:02:12
